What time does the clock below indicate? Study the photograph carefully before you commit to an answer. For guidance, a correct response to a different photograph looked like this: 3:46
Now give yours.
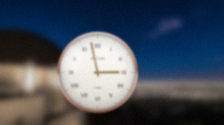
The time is 2:58
